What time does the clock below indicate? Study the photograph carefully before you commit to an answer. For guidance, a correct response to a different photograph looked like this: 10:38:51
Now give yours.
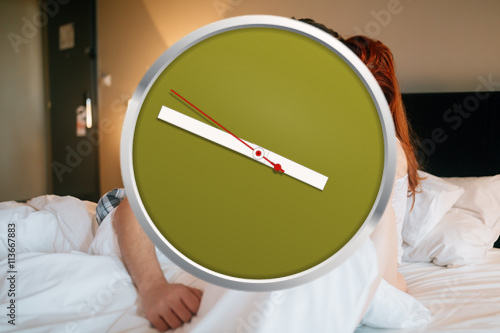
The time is 3:48:51
